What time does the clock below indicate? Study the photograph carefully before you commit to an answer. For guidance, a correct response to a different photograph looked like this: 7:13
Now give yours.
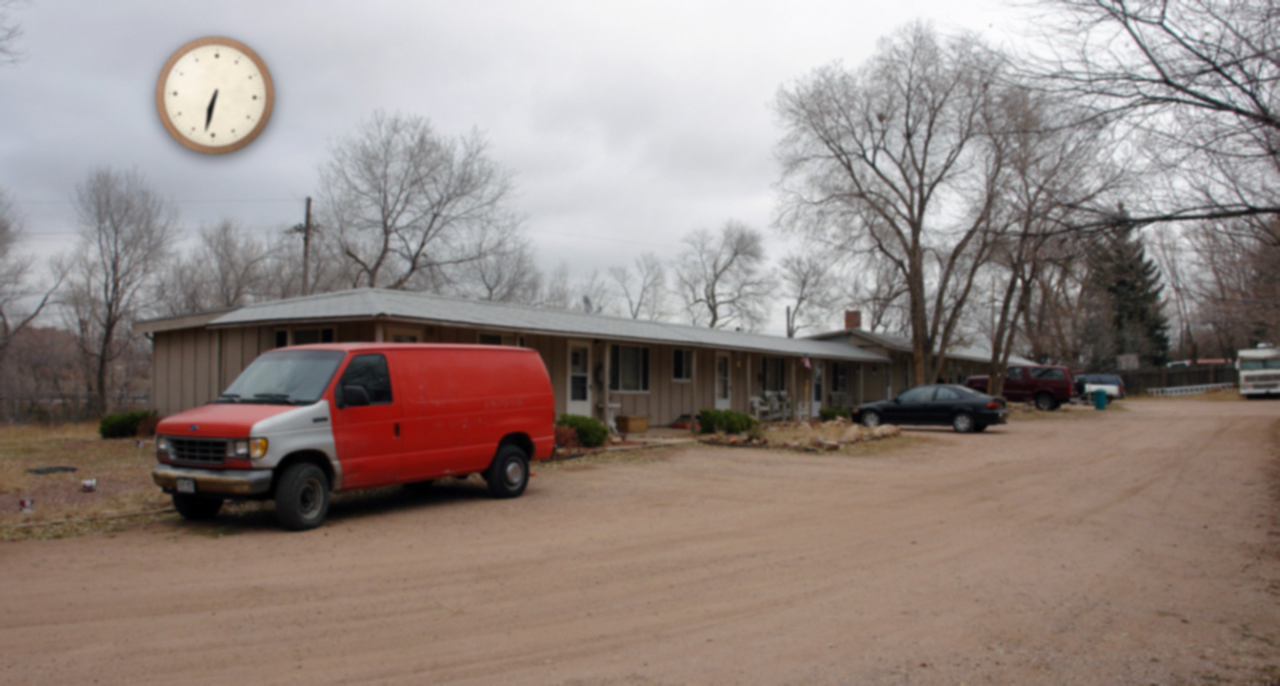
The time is 6:32
